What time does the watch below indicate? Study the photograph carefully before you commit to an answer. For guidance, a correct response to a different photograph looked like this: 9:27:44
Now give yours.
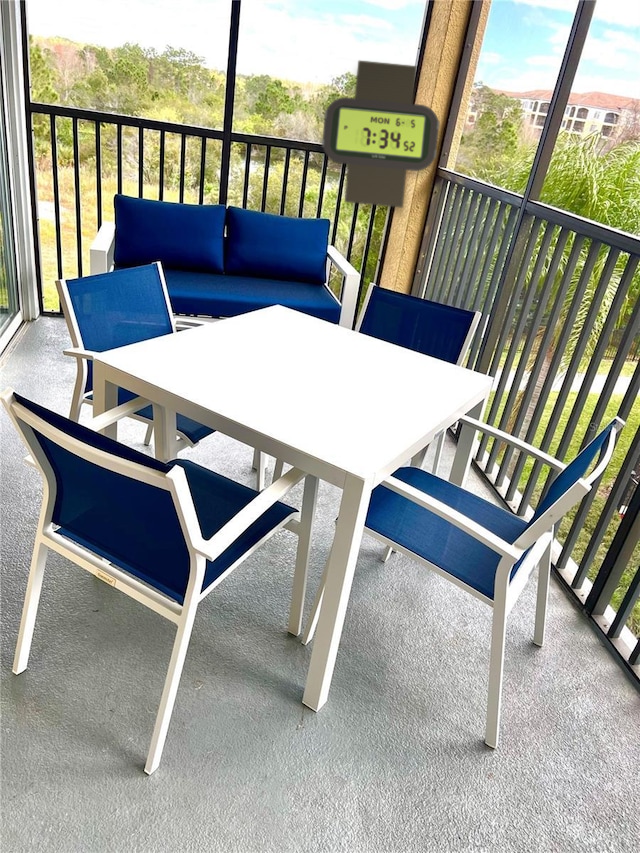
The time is 7:34:52
